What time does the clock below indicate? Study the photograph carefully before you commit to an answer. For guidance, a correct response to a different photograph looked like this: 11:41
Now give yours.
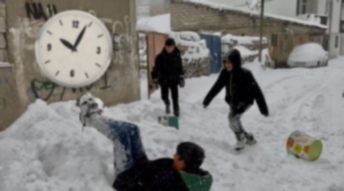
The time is 10:04
